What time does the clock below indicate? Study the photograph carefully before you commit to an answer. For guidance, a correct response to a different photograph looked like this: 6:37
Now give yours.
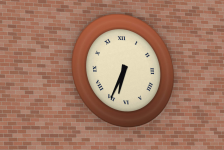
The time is 6:35
